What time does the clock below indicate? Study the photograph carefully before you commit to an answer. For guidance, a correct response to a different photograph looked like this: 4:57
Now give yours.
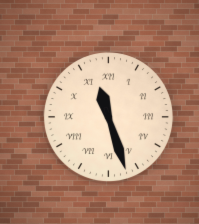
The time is 11:27
